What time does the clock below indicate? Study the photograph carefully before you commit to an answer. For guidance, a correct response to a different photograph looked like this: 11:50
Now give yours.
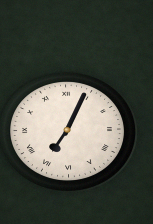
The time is 7:04
